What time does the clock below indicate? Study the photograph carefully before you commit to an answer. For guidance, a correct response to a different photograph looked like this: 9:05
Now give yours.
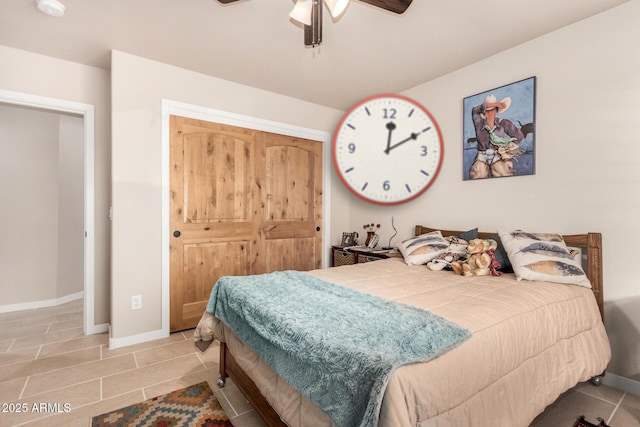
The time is 12:10
